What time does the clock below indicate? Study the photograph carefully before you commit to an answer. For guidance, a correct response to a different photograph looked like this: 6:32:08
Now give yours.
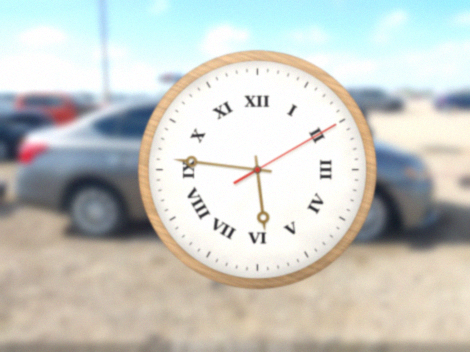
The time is 5:46:10
